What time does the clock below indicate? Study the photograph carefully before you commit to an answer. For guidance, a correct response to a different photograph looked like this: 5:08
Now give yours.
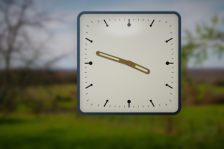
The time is 3:48
